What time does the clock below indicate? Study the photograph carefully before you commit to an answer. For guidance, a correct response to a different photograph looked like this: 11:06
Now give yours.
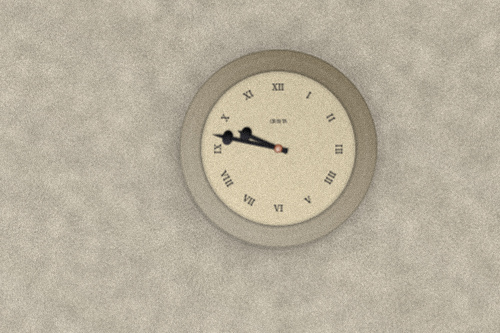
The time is 9:47
